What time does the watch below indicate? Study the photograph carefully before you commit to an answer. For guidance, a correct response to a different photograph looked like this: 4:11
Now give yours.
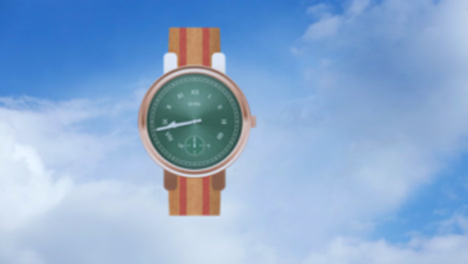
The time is 8:43
